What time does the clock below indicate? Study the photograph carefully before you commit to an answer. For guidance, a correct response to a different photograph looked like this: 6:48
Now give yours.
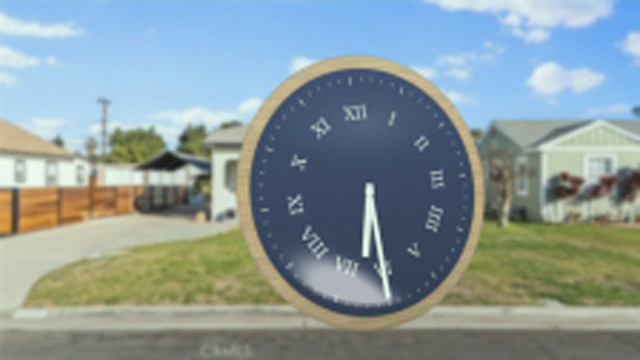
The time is 6:30
